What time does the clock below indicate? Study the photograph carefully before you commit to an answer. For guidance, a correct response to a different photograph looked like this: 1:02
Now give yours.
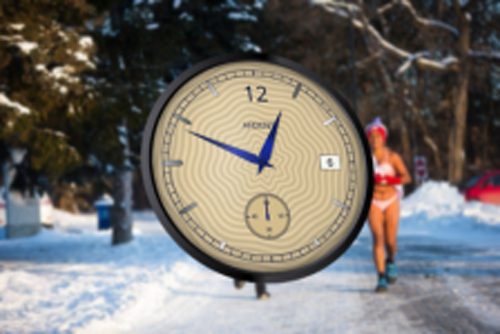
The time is 12:49
